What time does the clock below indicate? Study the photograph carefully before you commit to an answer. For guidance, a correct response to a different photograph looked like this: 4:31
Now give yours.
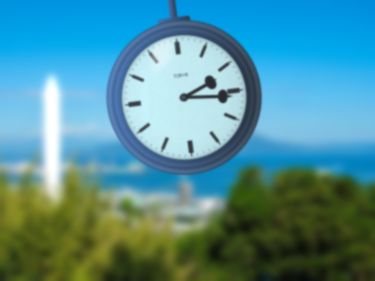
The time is 2:16
